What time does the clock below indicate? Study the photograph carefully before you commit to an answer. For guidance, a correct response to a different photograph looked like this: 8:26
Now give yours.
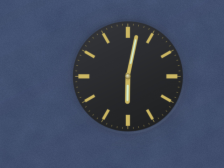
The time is 6:02
